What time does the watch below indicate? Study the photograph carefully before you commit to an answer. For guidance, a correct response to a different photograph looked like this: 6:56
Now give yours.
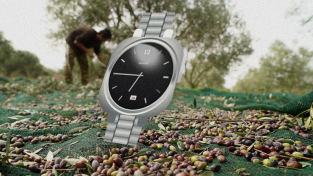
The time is 6:45
